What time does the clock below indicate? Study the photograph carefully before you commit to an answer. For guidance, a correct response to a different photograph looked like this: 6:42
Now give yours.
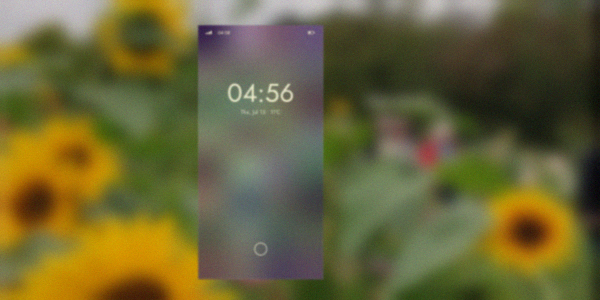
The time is 4:56
